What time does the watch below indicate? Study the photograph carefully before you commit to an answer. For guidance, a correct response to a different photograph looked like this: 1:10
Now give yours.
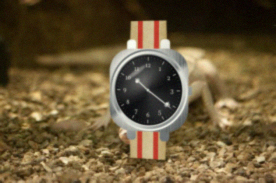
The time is 10:21
